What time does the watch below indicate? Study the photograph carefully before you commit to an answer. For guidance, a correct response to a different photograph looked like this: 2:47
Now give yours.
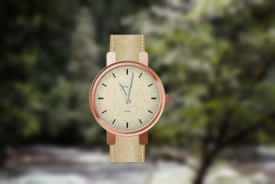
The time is 11:02
